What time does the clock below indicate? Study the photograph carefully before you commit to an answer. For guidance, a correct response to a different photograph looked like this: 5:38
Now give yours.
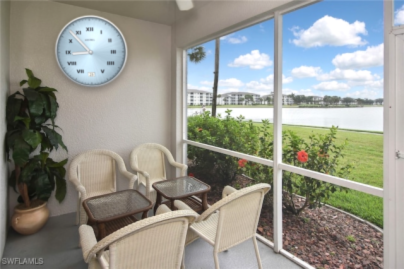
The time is 8:53
